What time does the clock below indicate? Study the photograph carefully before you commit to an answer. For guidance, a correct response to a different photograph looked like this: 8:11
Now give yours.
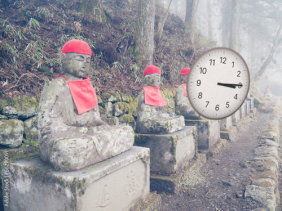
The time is 3:15
